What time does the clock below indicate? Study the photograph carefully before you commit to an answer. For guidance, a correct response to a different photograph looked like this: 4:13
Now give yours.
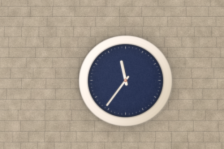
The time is 11:36
